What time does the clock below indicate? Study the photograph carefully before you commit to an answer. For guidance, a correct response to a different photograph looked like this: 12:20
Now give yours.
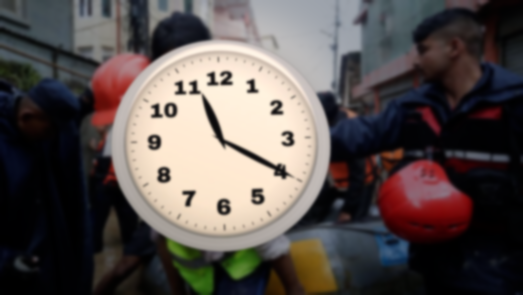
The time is 11:20
